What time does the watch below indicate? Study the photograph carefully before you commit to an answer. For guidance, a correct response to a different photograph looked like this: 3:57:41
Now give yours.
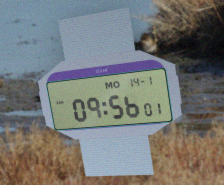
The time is 9:56:01
